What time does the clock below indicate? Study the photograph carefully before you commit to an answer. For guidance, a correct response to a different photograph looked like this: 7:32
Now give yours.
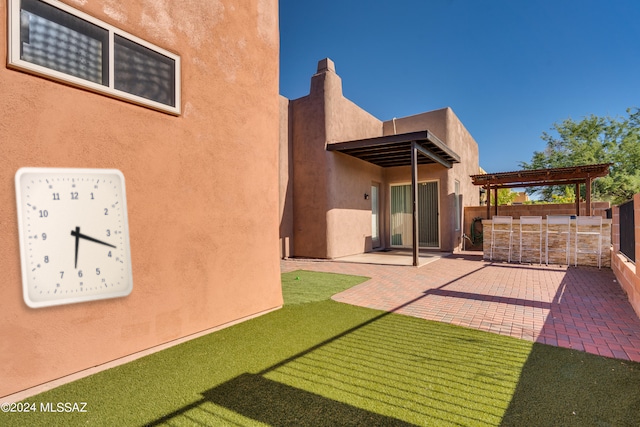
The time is 6:18
